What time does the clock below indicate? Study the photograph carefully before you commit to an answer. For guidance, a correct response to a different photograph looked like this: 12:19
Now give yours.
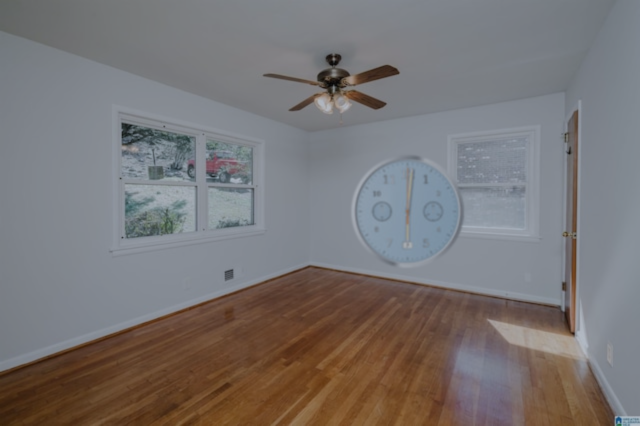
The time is 6:01
